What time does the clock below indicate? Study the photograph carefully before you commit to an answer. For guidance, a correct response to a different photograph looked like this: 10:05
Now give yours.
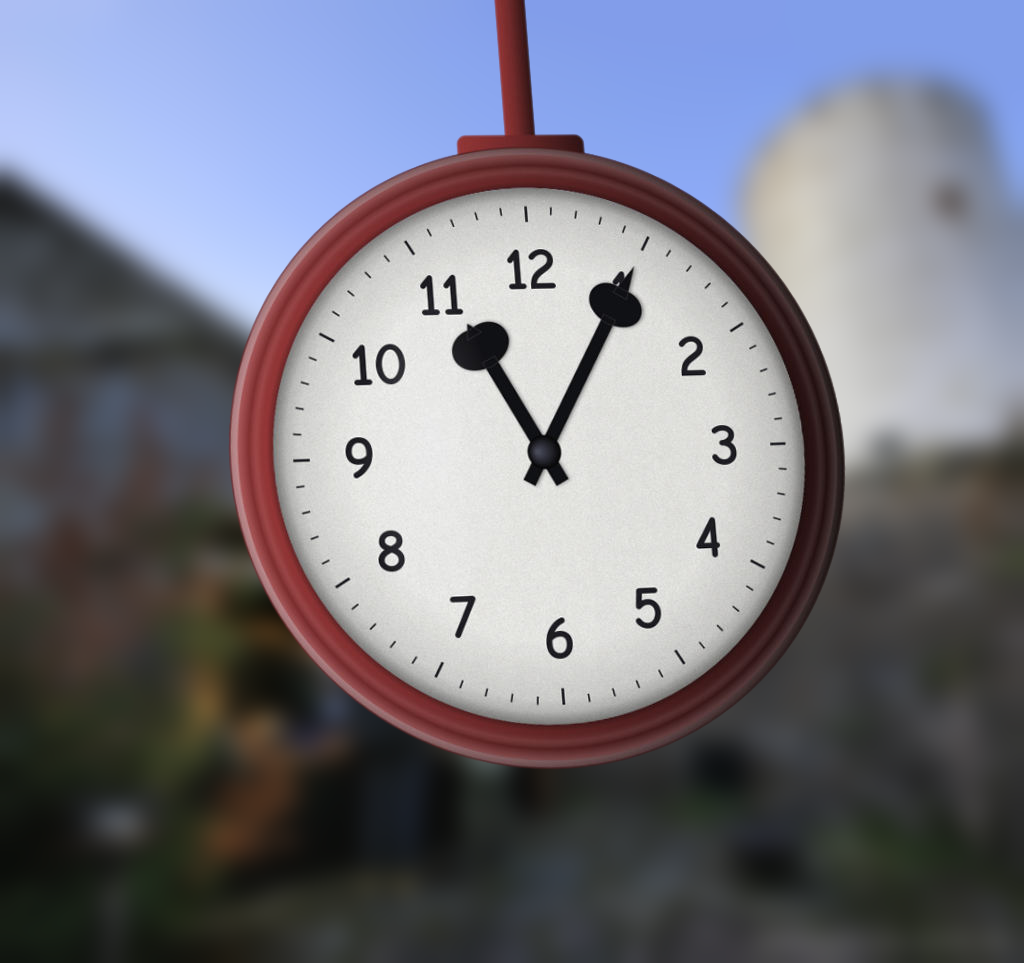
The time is 11:05
